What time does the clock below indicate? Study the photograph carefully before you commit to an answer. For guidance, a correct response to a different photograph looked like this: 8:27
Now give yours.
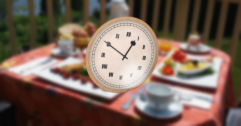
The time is 12:50
